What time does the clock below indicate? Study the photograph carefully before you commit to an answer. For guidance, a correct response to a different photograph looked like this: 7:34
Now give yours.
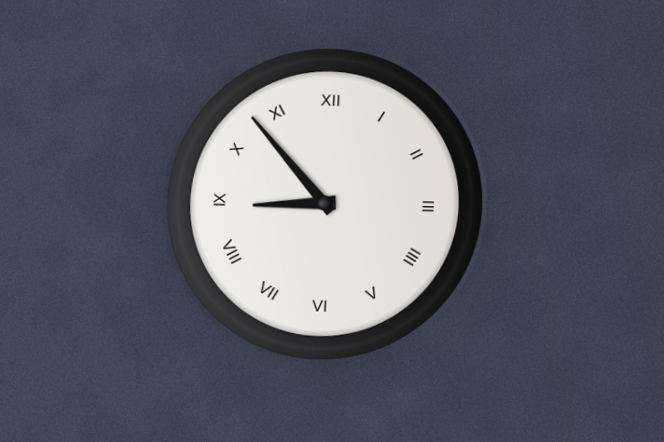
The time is 8:53
